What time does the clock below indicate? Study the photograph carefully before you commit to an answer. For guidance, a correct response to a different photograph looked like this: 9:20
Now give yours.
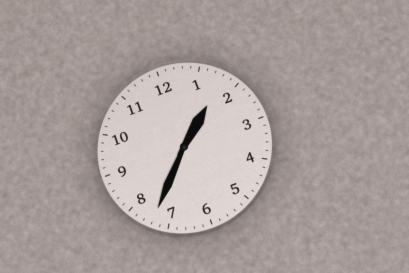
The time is 1:37
